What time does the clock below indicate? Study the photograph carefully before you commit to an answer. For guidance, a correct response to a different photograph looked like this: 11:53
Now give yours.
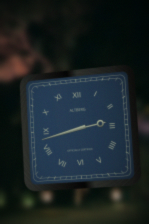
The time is 2:43
